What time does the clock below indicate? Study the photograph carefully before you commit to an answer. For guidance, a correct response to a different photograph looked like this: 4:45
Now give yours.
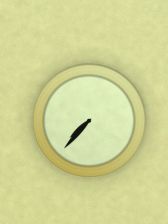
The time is 7:37
